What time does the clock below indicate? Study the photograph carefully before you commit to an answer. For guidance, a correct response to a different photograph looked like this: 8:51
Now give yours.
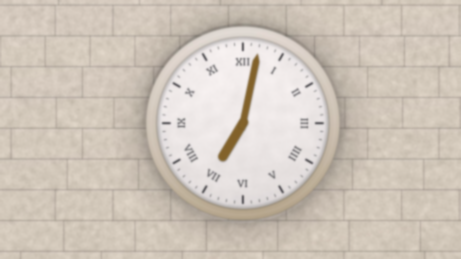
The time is 7:02
